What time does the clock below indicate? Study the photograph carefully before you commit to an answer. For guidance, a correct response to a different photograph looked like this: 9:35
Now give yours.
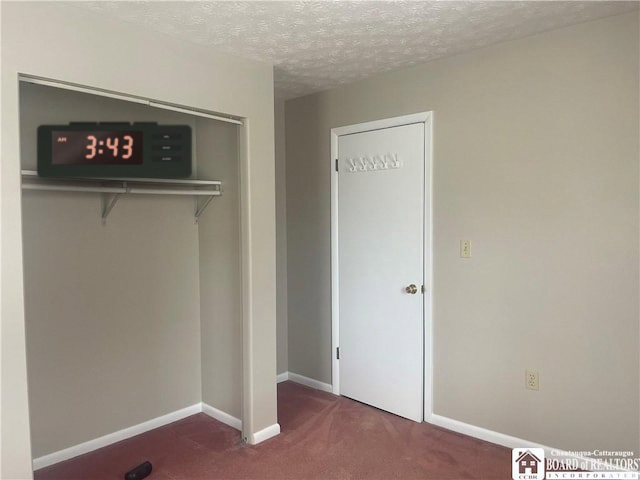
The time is 3:43
